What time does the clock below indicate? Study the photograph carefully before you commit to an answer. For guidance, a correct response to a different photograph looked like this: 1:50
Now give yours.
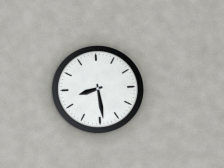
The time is 8:29
